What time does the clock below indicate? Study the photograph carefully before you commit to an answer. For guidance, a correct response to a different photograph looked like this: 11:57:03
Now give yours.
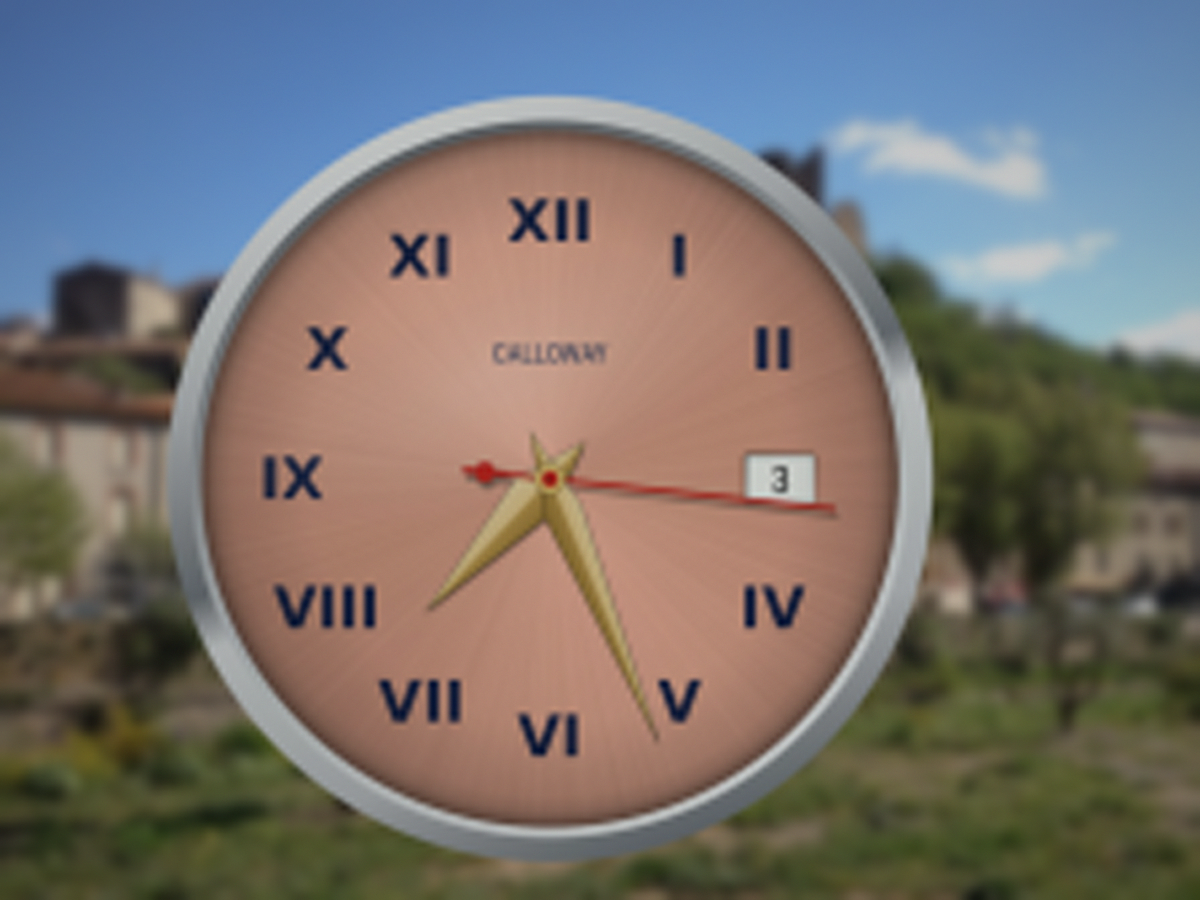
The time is 7:26:16
